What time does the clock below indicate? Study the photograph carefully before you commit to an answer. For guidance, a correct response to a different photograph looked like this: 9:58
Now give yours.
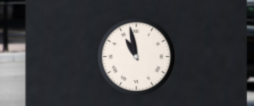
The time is 10:58
